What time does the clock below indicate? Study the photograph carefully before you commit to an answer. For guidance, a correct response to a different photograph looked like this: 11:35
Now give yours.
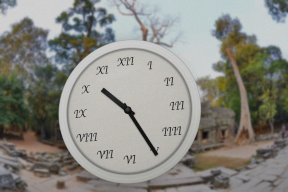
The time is 10:25
